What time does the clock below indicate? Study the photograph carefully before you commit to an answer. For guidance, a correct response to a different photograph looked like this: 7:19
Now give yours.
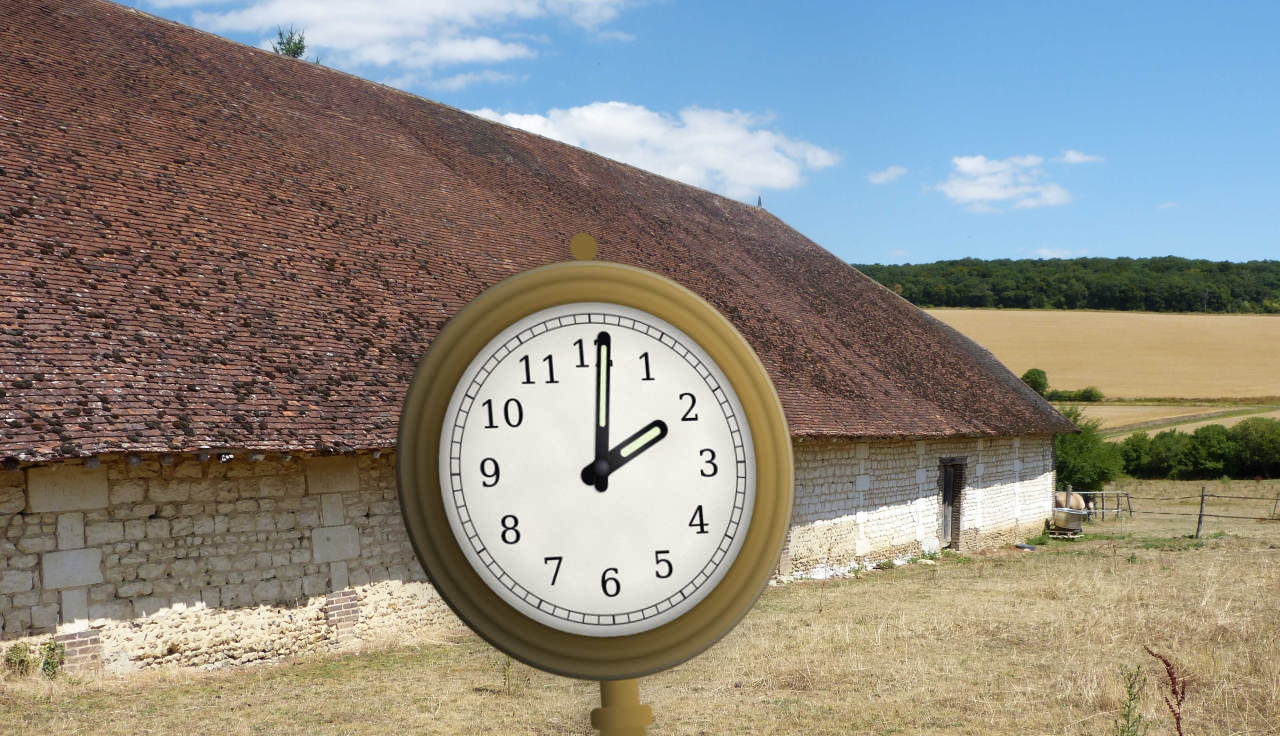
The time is 2:01
